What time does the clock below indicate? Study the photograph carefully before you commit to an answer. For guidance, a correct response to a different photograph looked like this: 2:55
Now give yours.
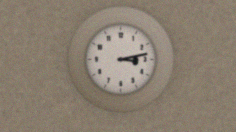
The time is 3:13
